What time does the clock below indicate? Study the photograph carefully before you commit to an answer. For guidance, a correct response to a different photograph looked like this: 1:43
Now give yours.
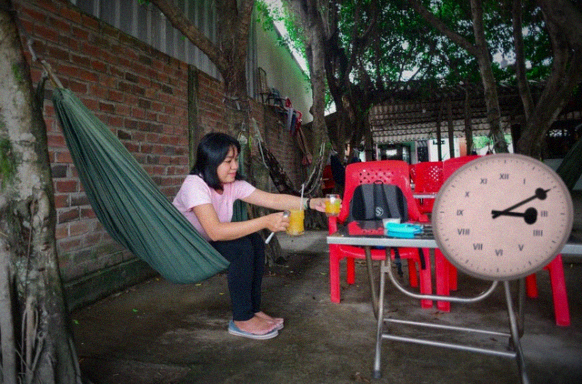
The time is 3:10
